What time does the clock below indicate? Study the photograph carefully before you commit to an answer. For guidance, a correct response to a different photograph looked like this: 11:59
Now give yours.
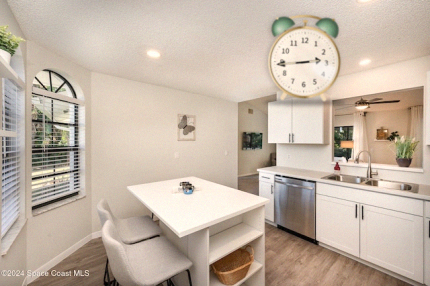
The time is 2:44
